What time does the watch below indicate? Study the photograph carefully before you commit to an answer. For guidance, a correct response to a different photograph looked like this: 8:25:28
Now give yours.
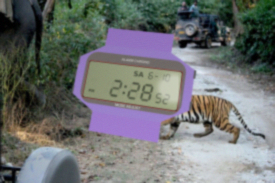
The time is 2:28:52
